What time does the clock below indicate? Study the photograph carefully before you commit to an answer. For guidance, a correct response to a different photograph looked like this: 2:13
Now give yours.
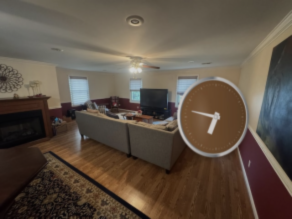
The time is 6:47
